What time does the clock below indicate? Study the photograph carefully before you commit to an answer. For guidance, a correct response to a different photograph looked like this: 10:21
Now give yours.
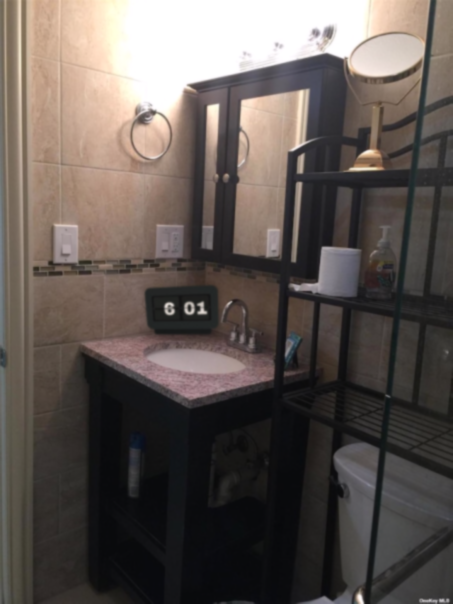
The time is 6:01
